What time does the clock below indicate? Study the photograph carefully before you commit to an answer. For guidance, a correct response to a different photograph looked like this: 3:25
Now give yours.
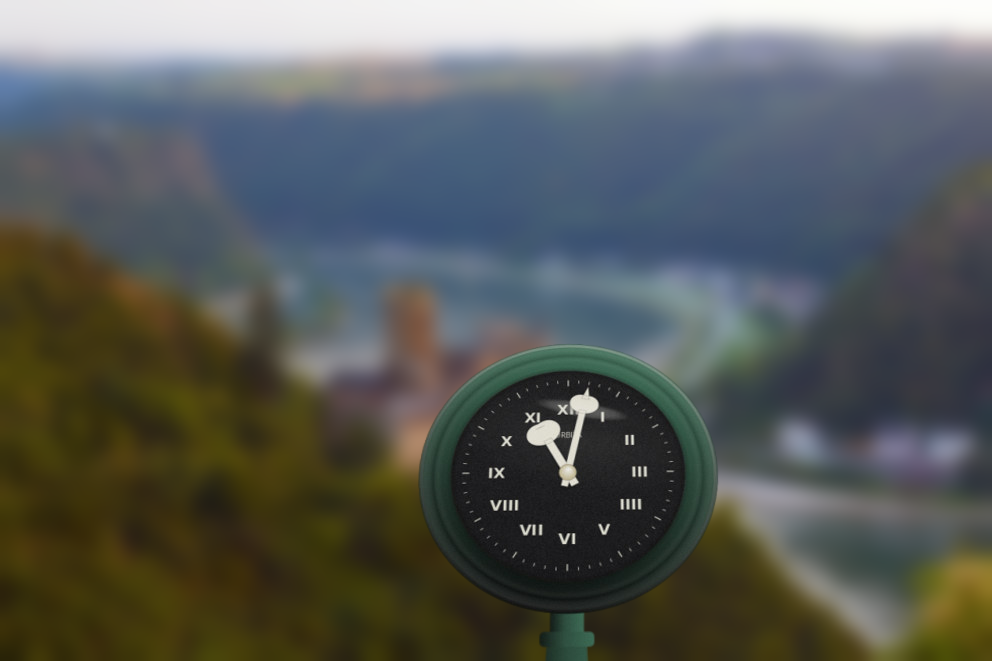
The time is 11:02
